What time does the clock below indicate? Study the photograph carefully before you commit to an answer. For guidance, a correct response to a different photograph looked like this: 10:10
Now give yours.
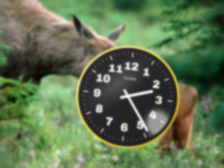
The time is 2:24
